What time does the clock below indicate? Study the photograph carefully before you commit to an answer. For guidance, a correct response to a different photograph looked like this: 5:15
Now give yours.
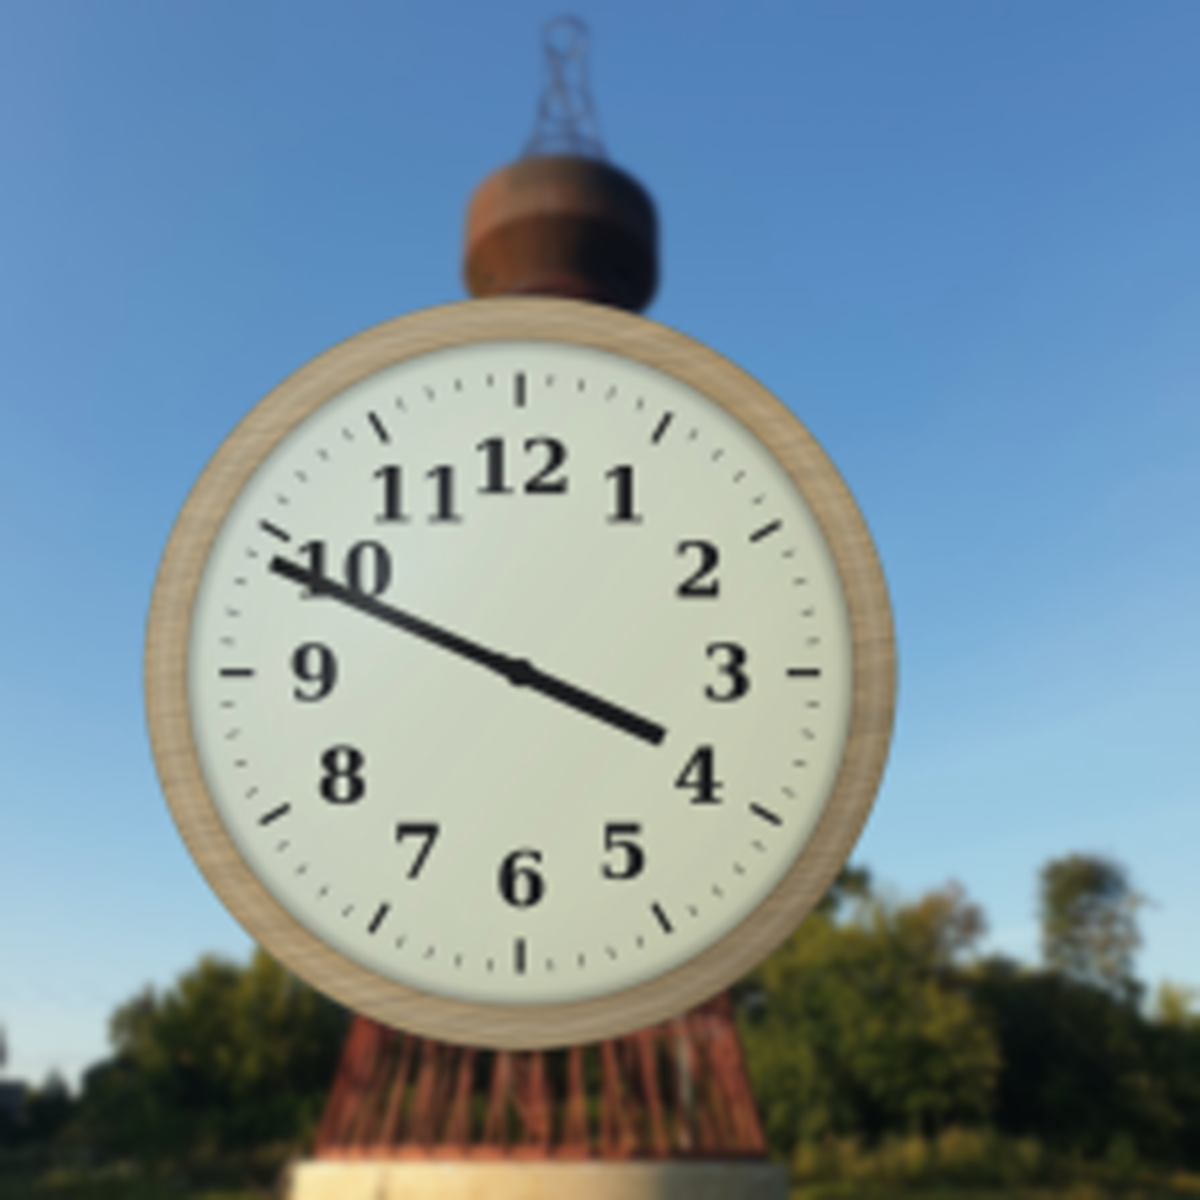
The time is 3:49
